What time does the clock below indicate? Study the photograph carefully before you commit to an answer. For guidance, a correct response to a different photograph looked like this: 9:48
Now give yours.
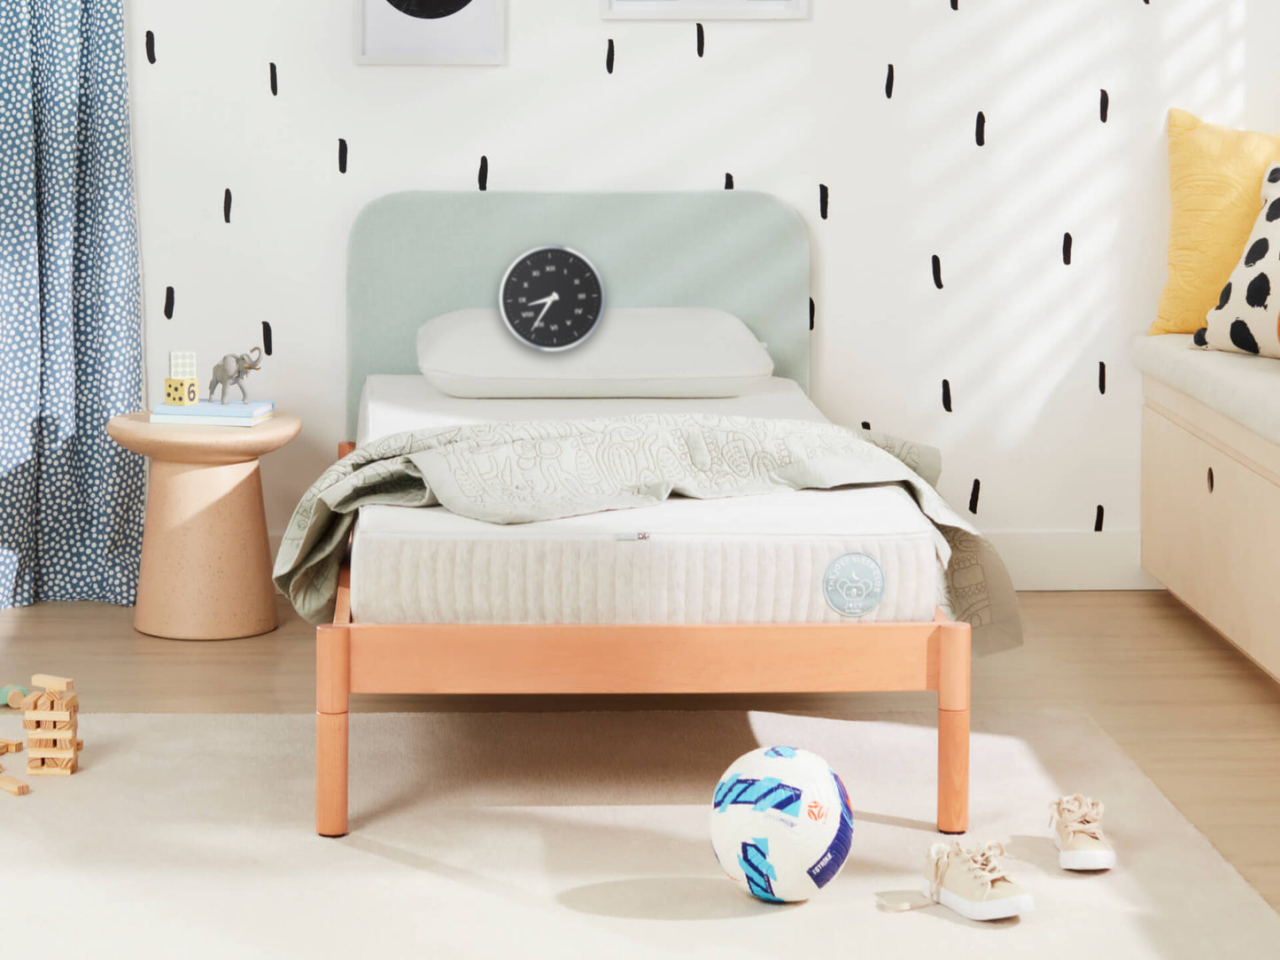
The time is 8:36
